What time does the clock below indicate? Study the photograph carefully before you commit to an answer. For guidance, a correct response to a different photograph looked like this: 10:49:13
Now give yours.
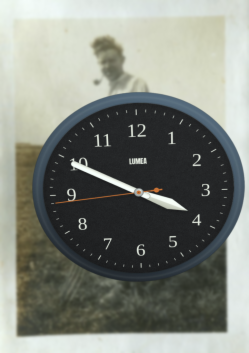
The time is 3:49:44
